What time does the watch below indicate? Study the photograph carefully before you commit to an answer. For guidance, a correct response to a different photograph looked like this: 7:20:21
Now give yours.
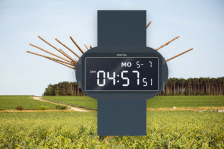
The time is 4:57:51
